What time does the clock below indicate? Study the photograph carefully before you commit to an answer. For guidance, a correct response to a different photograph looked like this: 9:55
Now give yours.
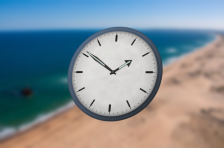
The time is 1:51
